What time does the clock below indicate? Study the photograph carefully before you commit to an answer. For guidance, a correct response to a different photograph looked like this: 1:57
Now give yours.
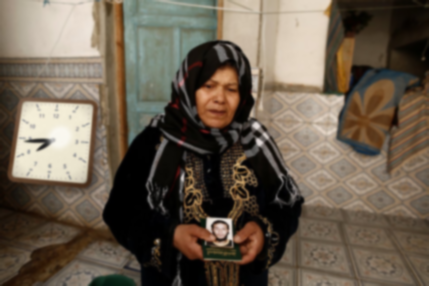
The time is 7:44
